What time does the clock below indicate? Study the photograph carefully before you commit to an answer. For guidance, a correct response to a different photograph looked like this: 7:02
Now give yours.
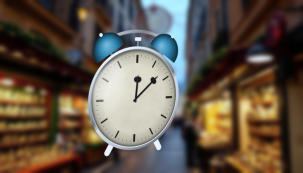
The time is 12:08
